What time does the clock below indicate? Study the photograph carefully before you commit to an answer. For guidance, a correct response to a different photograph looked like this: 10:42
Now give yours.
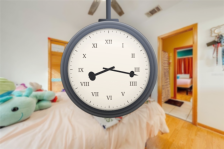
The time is 8:17
